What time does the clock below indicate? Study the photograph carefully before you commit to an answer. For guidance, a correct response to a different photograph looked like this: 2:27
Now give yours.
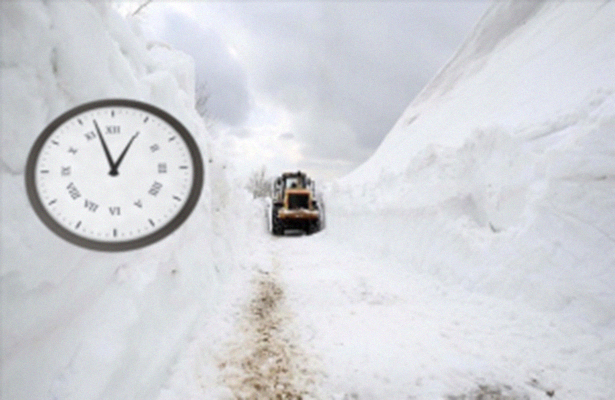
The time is 12:57
